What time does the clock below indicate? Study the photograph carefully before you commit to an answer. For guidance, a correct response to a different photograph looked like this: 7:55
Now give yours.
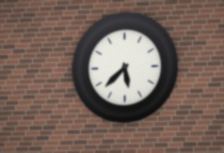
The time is 5:38
